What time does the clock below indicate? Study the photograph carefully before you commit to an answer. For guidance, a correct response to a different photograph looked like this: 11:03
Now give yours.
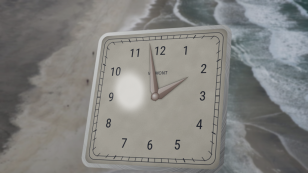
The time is 1:58
